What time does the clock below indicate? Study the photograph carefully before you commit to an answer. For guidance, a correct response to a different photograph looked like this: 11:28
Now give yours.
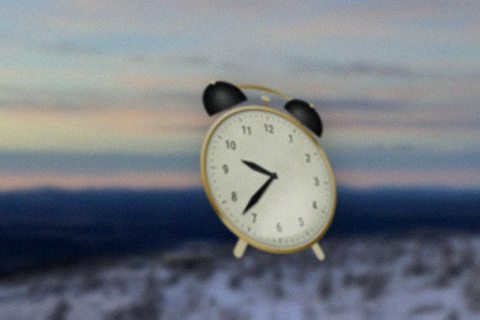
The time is 9:37
